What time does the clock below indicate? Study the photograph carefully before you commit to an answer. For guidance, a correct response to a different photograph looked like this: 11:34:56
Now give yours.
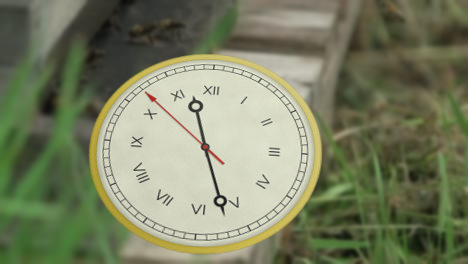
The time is 11:26:52
